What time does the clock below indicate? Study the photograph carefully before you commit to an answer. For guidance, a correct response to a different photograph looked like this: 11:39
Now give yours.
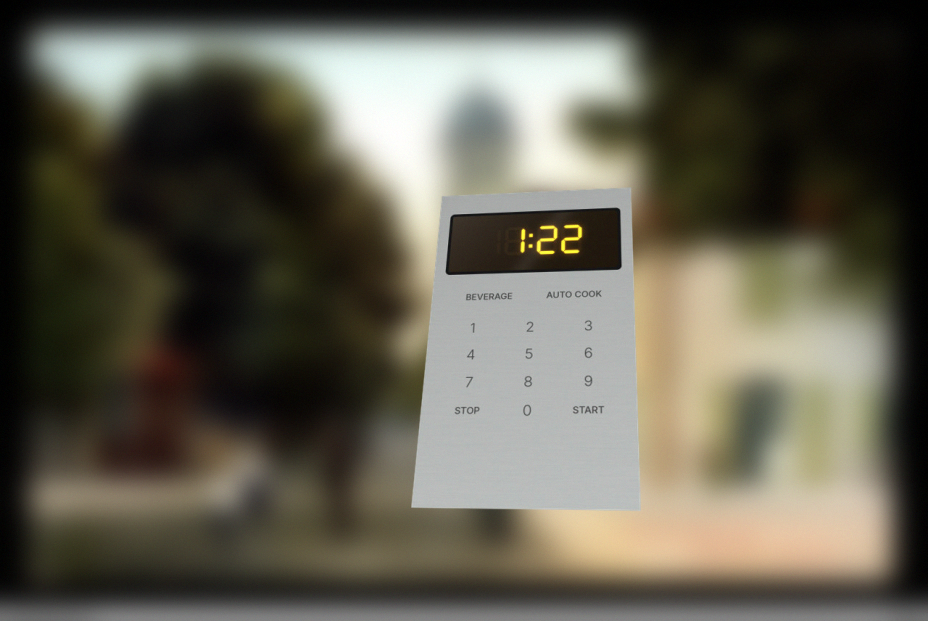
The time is 1:22
